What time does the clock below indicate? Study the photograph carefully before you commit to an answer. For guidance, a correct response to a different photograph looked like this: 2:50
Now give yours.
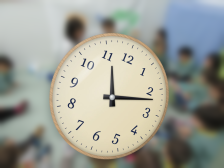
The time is 11:12
